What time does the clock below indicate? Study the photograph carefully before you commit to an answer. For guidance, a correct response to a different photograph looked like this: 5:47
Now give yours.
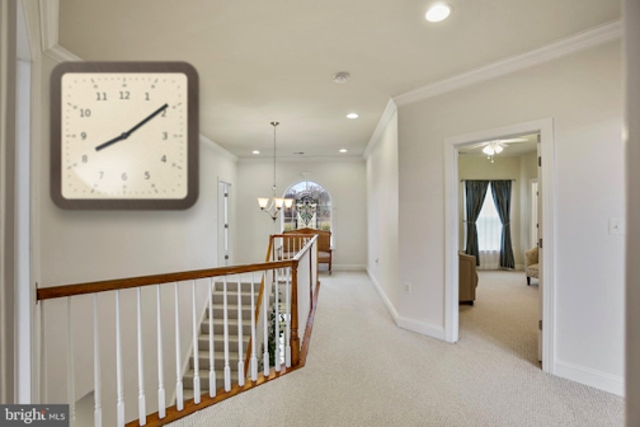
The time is 8:09
